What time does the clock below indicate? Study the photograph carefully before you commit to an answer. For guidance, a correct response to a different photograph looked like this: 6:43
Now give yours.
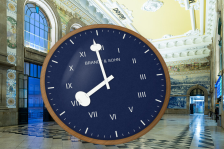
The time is 7:59
